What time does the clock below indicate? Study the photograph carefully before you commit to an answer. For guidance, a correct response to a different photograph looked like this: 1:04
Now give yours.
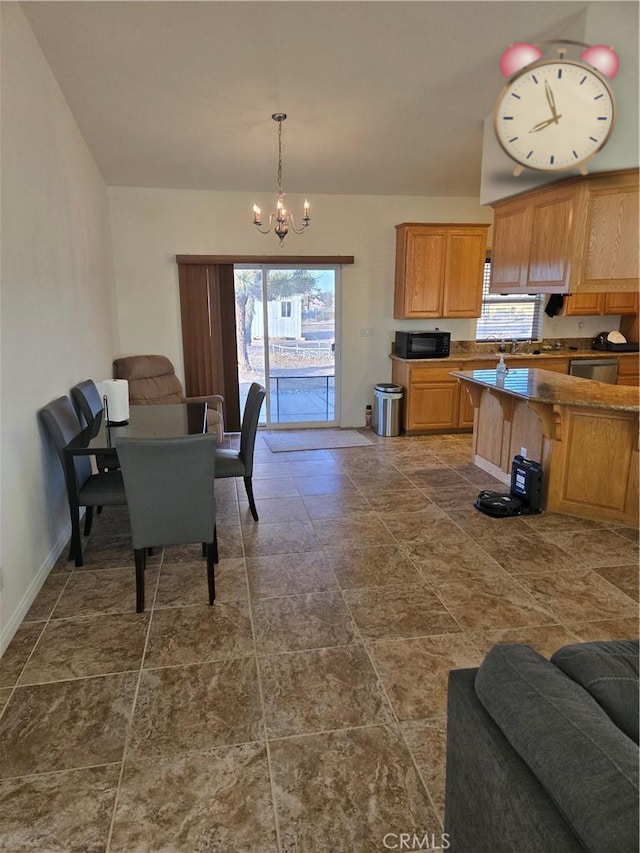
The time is 7:57
